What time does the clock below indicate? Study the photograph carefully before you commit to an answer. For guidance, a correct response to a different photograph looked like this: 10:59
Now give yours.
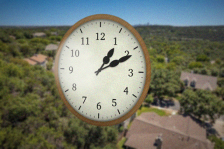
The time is 1:11
